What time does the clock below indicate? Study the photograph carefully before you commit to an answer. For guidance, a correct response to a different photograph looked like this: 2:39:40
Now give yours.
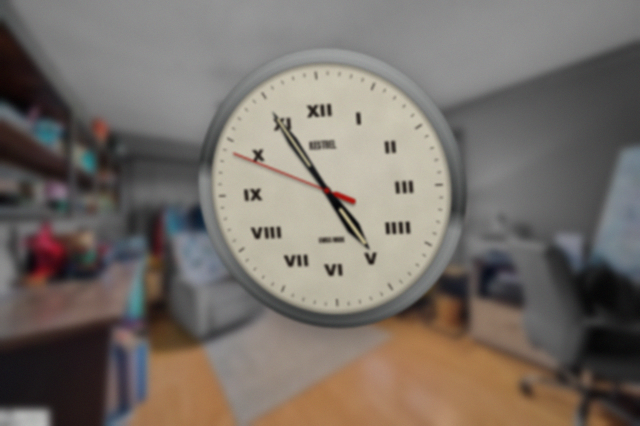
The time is 4:54:49
